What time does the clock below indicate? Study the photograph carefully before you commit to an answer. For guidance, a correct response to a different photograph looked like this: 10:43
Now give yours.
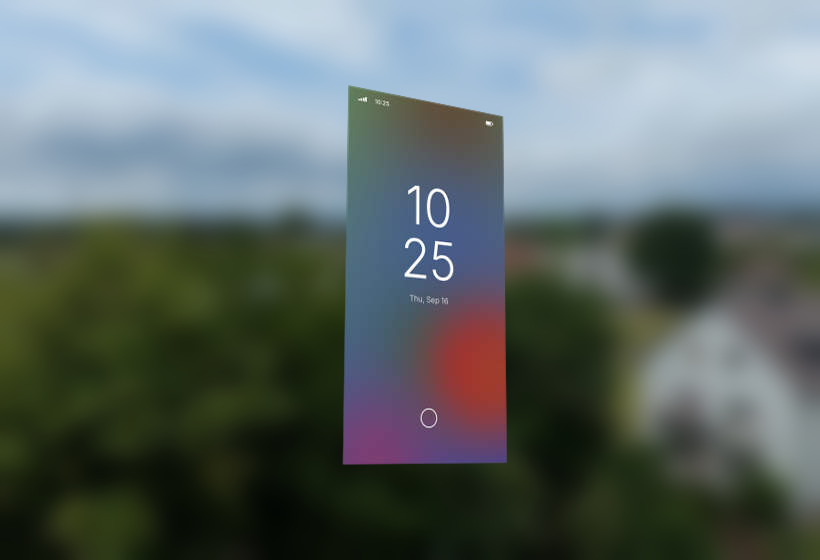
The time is 10:25
